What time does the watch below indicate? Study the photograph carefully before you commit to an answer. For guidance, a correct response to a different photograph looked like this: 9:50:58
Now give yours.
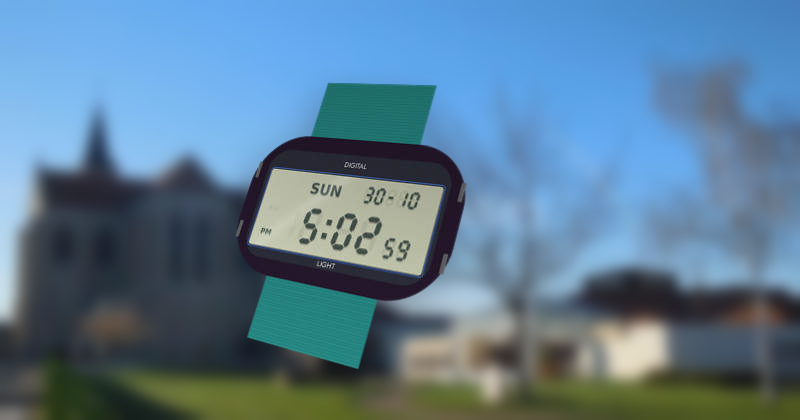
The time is 5:02:59
